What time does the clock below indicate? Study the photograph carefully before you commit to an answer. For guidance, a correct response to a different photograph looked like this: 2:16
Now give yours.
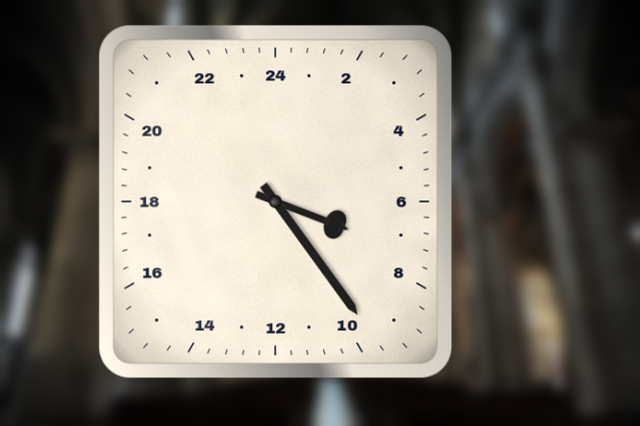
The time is 7:24
